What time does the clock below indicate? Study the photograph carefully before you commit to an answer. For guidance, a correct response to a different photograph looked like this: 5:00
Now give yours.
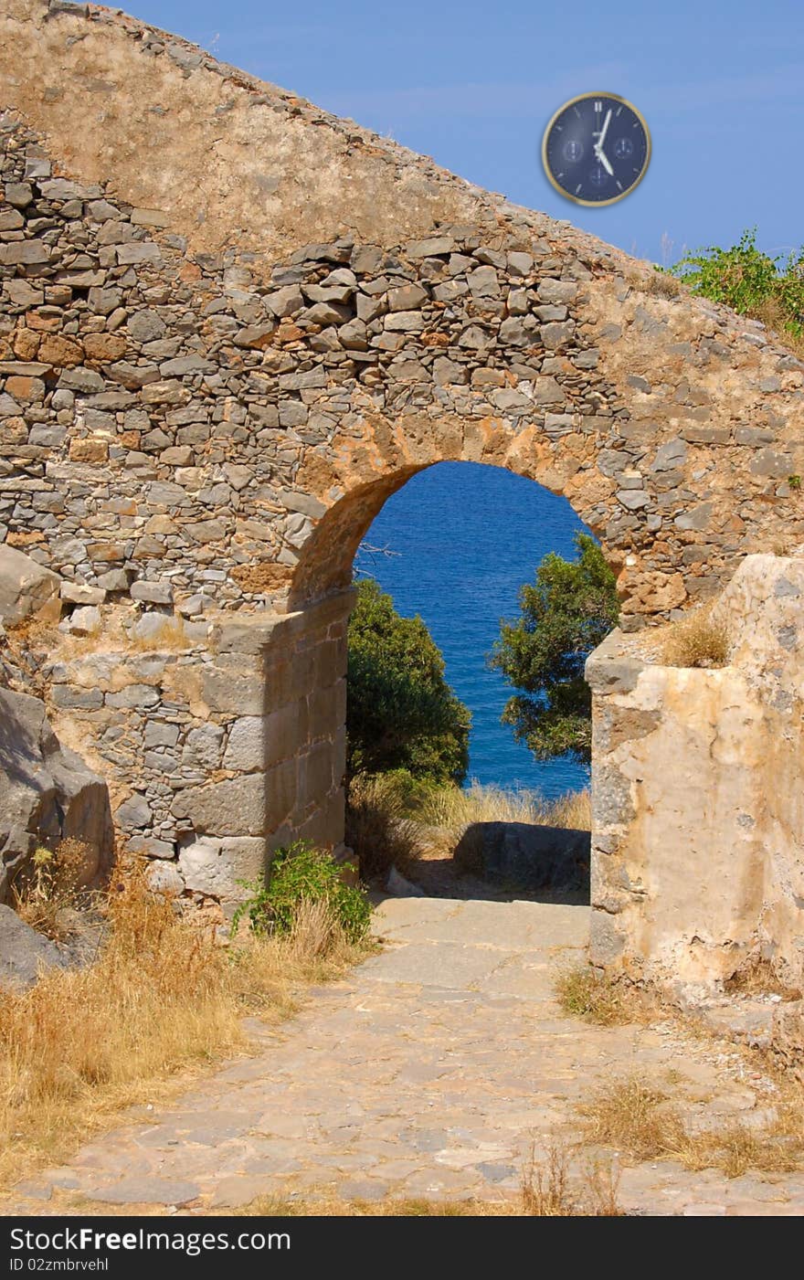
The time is 5:03
